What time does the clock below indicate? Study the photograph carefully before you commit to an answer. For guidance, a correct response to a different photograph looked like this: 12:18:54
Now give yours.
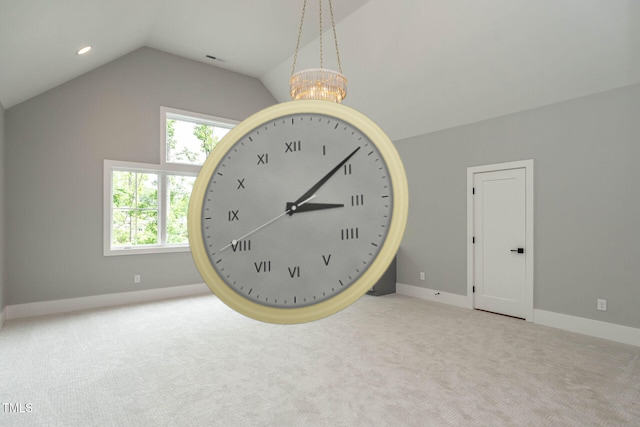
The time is 3:08:41
